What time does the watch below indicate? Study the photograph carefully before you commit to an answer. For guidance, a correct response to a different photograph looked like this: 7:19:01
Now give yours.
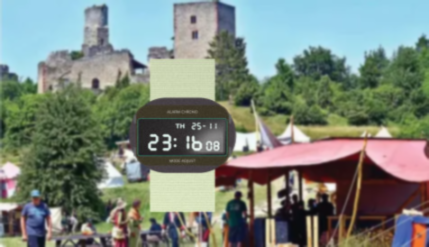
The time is 23:16:08
